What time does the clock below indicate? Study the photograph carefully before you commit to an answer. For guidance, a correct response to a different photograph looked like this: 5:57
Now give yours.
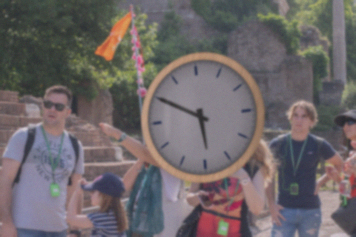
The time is 5:50
